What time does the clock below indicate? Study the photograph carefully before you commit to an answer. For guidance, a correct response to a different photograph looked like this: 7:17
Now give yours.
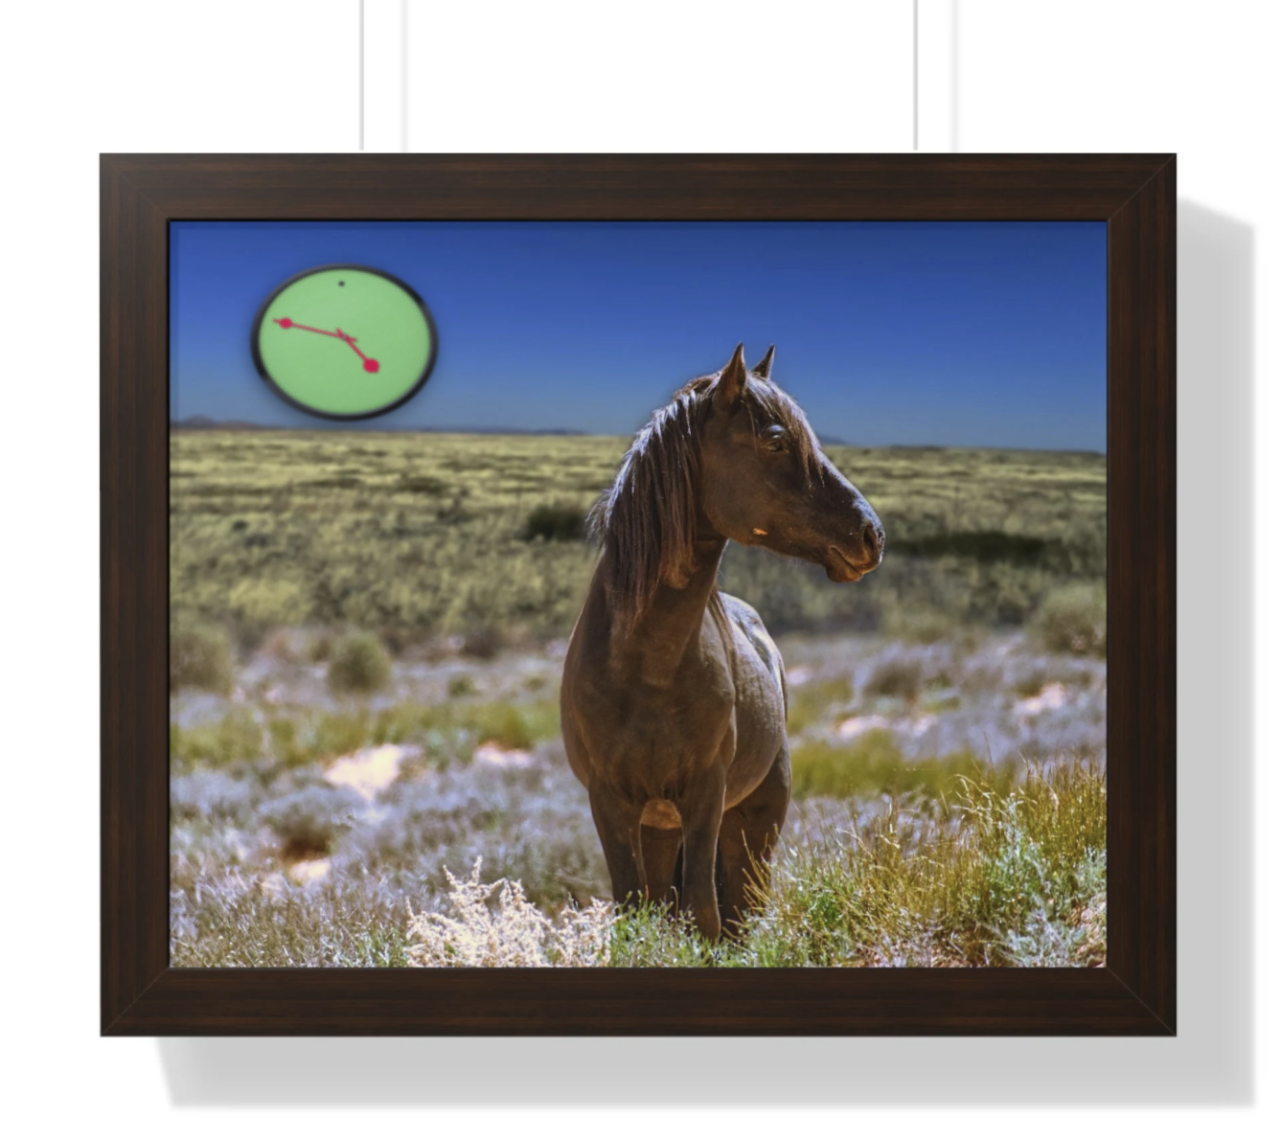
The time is 4:48
